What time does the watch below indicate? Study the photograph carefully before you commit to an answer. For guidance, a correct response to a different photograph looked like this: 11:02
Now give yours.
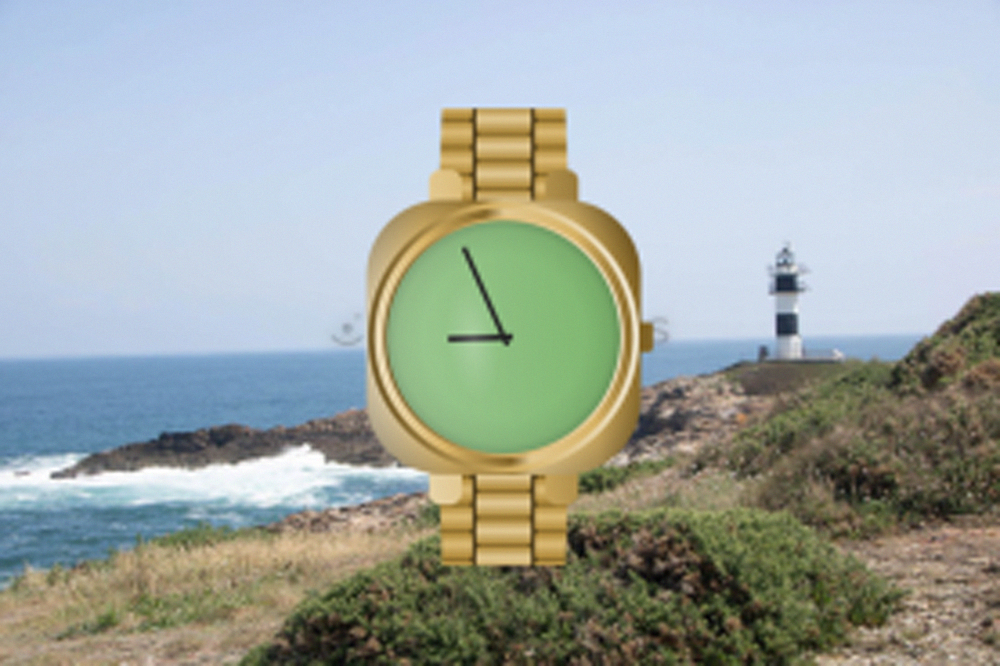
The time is 8:56
